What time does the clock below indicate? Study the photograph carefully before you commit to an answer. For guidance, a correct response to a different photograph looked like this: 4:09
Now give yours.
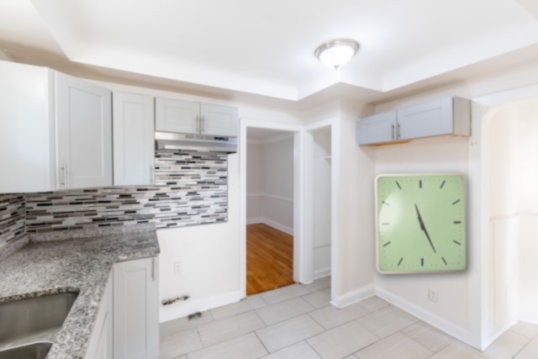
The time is 11:26
